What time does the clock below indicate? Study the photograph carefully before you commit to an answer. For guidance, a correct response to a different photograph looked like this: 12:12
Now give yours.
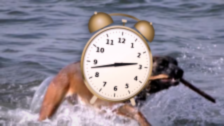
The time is 2:43
